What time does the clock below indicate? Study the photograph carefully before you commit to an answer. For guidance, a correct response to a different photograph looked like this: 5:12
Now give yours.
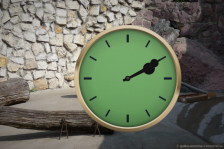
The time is 2:10
